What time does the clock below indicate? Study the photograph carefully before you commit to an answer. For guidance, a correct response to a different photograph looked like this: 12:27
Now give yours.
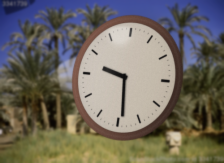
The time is 9:29
